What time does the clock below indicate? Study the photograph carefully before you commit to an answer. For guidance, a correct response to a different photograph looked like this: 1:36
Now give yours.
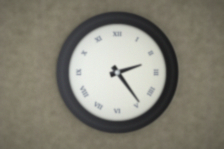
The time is 2:24
